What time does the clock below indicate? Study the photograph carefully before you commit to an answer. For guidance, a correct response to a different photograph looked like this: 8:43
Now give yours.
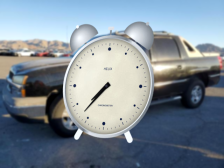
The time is 7:37
